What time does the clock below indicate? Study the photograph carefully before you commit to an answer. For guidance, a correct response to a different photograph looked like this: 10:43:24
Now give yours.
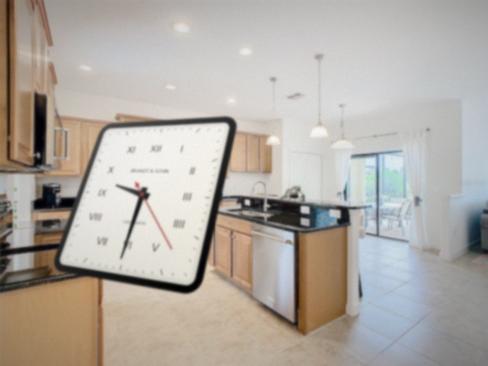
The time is 9:30:23
